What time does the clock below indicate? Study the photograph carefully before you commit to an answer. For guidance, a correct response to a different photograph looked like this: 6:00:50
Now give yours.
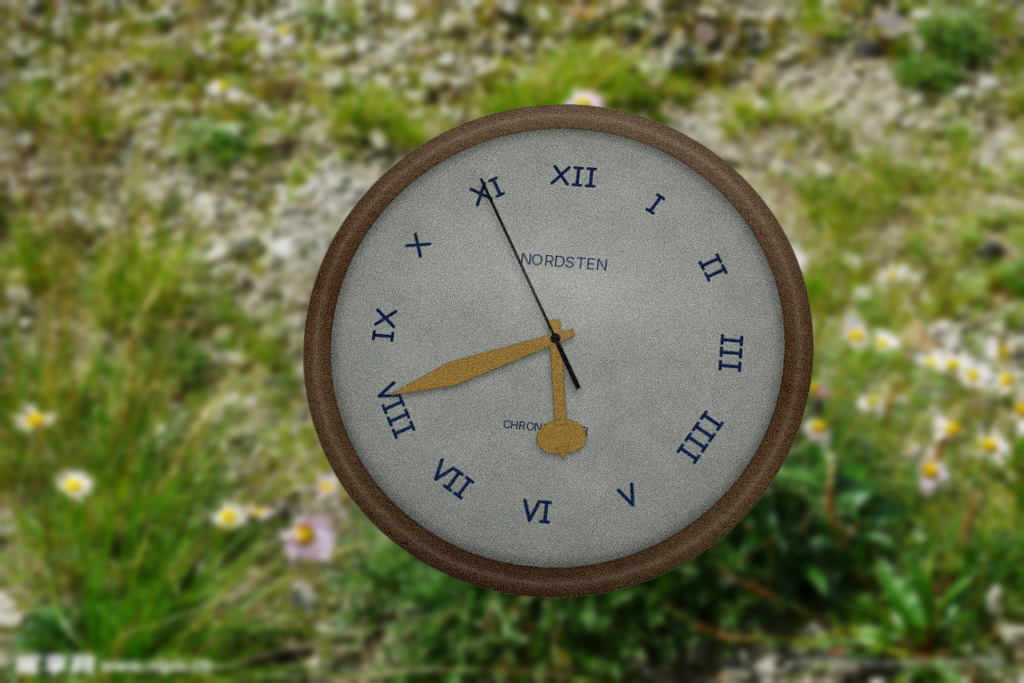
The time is 5:40:55
